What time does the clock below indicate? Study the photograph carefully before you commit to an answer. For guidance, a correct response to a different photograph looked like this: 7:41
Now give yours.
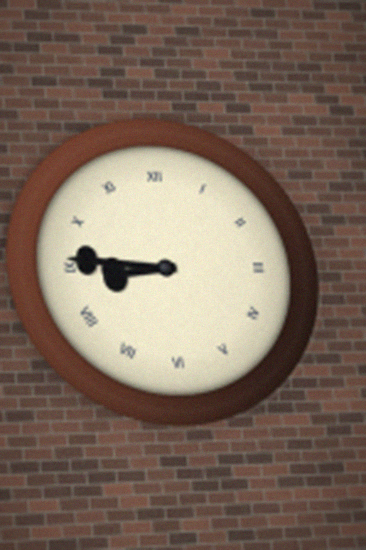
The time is 8:46
